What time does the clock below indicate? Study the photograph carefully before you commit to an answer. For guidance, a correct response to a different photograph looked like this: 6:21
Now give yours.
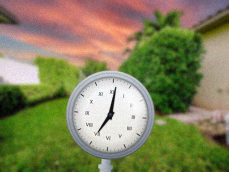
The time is 7:01
